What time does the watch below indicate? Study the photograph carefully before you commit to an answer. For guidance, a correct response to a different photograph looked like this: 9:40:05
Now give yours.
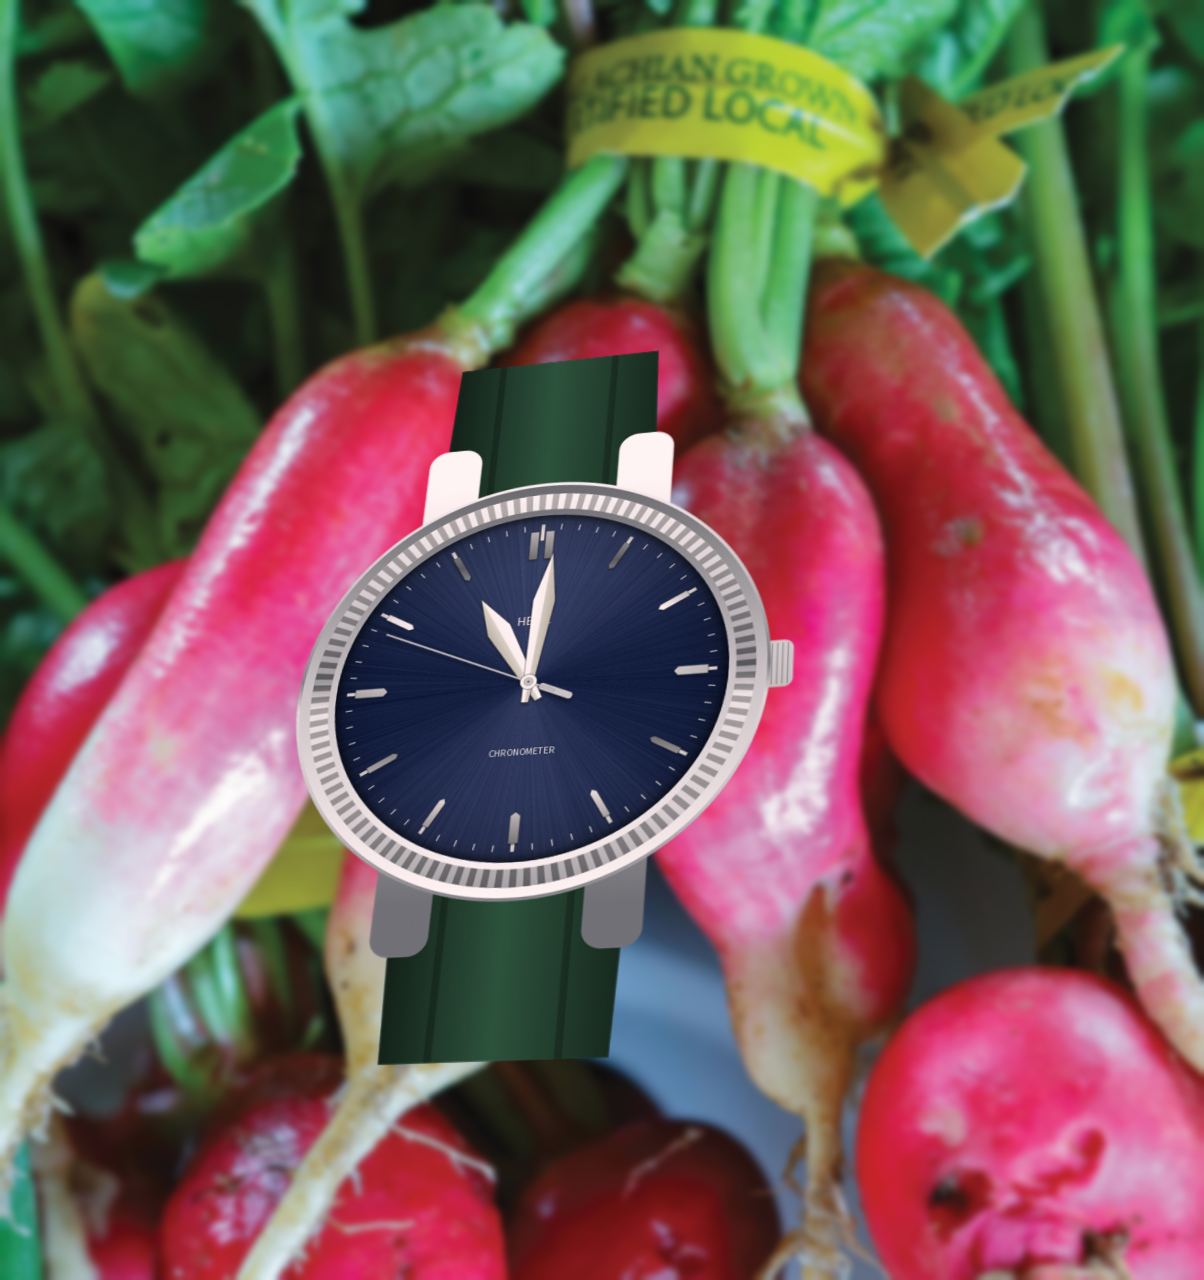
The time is 11:00:49
